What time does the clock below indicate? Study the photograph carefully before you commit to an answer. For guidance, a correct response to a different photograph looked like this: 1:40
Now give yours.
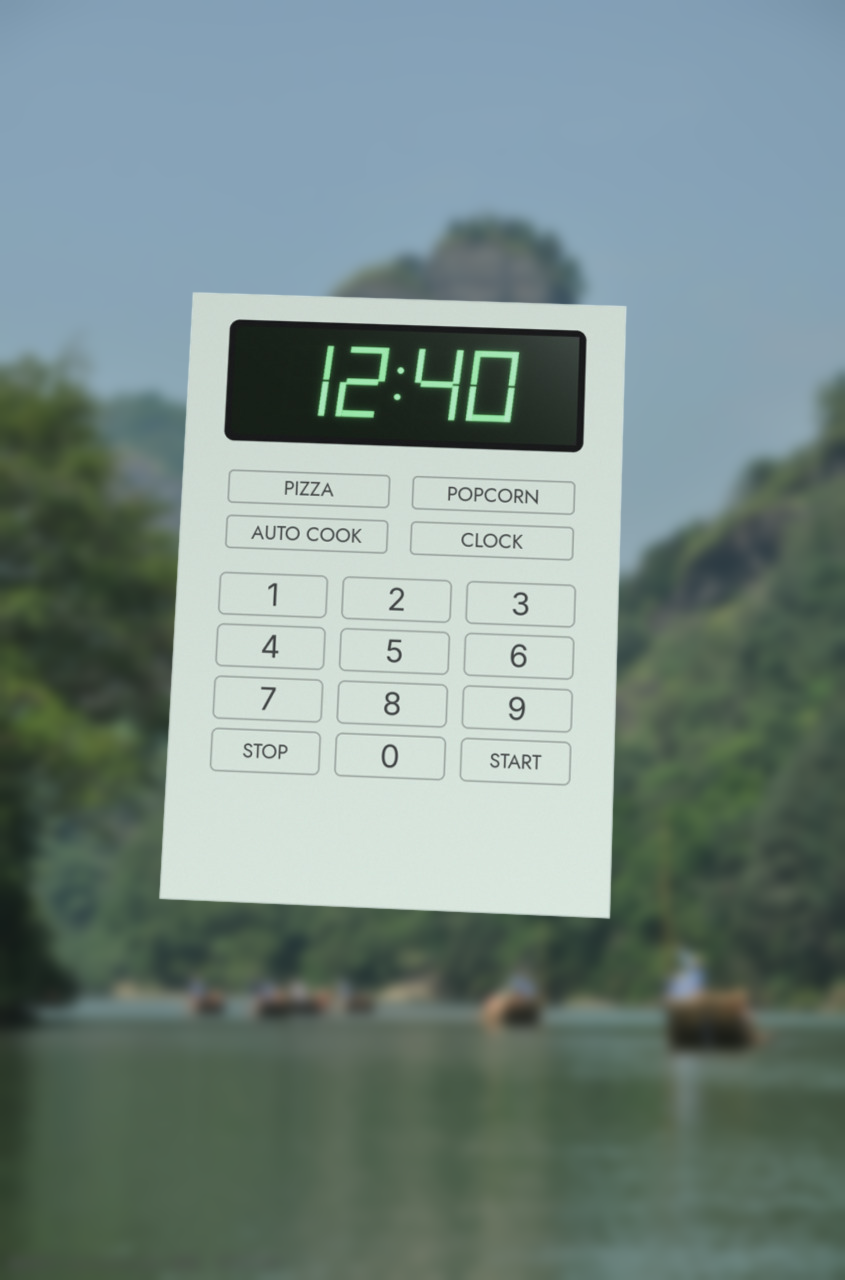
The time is 12:40
